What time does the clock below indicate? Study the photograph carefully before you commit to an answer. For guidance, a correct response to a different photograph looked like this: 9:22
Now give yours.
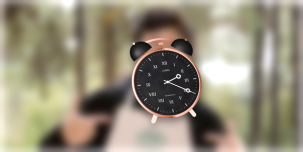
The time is 2:20
